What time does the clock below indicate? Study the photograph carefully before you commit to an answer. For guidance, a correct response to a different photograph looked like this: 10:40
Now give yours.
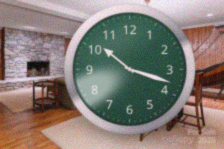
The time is 10:18
